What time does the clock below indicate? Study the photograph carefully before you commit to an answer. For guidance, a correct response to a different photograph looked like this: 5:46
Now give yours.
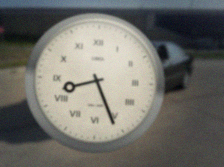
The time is 8:26
